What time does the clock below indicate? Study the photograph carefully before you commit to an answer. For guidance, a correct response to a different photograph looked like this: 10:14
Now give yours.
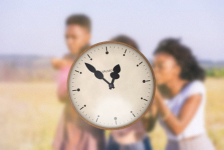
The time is 12:53
